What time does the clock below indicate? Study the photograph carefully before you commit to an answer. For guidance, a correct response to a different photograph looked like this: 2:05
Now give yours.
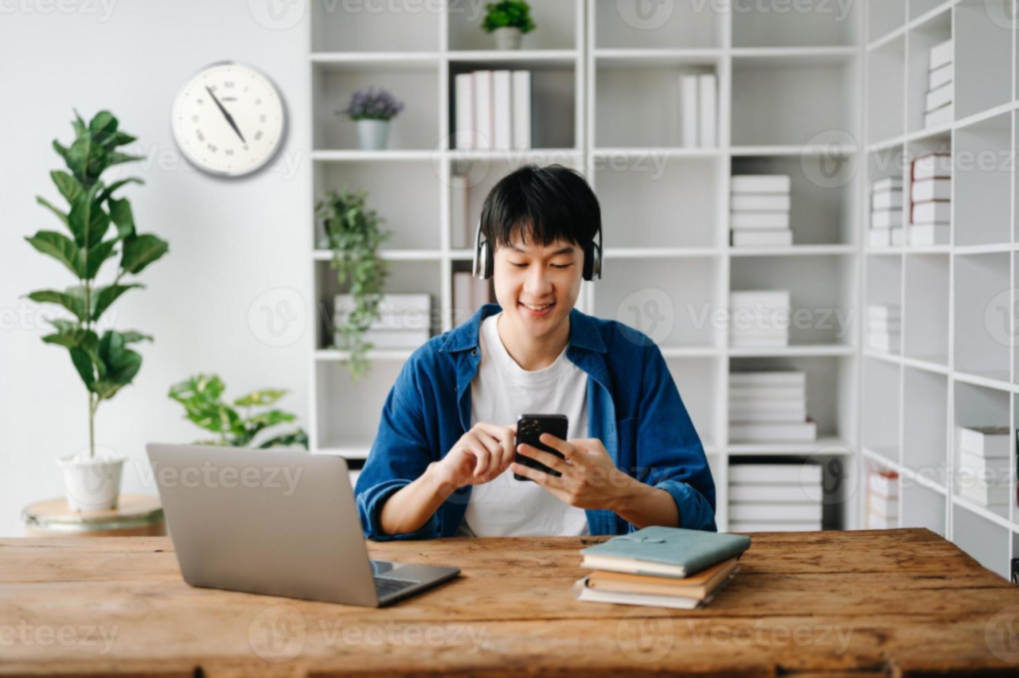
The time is 4:54
